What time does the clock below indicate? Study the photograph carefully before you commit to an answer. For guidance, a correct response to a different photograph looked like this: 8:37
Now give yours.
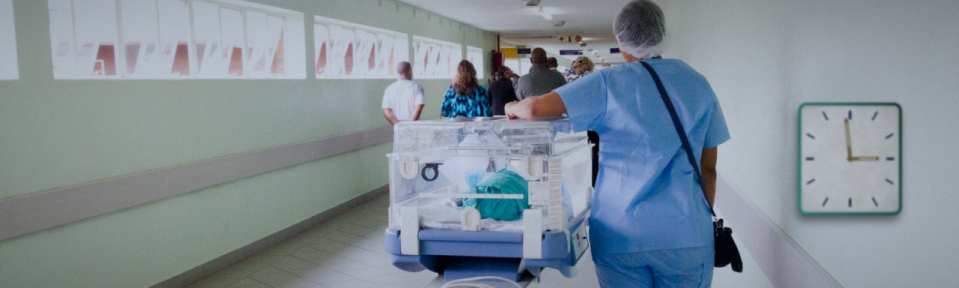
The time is 2:59
